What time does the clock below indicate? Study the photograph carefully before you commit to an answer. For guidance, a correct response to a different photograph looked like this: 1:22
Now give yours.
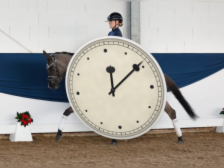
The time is 12:09
